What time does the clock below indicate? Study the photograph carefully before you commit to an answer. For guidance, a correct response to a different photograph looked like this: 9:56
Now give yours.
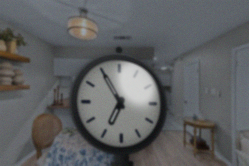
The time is 6:55
